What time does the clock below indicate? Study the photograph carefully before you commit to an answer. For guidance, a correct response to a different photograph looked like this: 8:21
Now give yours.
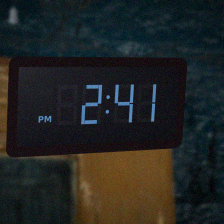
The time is 2:41
